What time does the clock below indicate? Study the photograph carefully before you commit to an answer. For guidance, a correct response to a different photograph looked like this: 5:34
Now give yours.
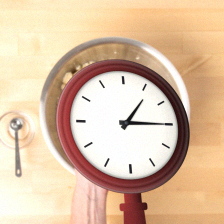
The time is 1:15
